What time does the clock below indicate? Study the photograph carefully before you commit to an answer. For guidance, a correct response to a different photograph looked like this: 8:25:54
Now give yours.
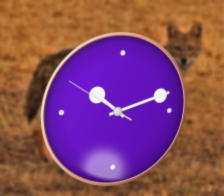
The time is 10:11:50
